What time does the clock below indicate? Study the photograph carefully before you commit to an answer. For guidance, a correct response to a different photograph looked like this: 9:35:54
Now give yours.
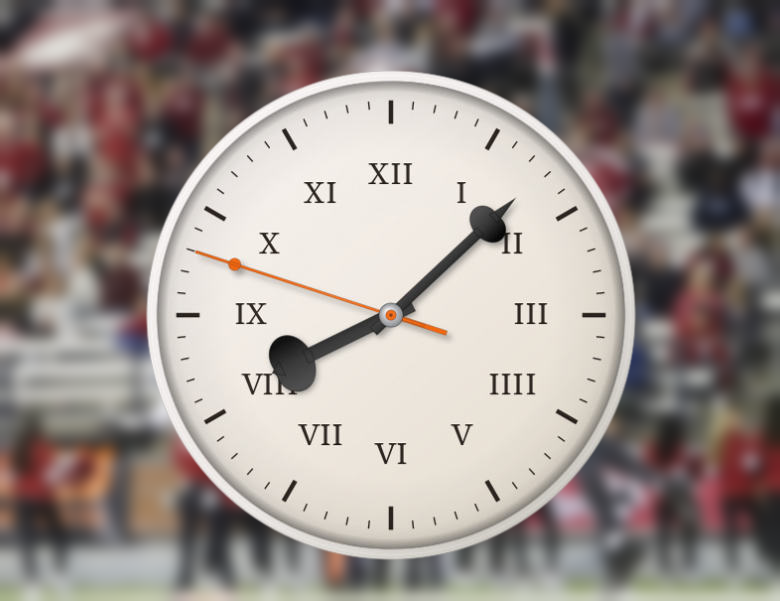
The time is 8:07:48
